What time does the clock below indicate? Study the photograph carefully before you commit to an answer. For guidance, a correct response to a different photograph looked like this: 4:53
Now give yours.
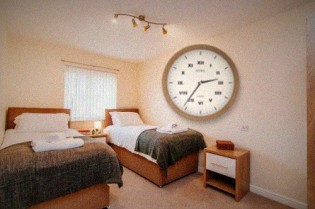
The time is 2:36
